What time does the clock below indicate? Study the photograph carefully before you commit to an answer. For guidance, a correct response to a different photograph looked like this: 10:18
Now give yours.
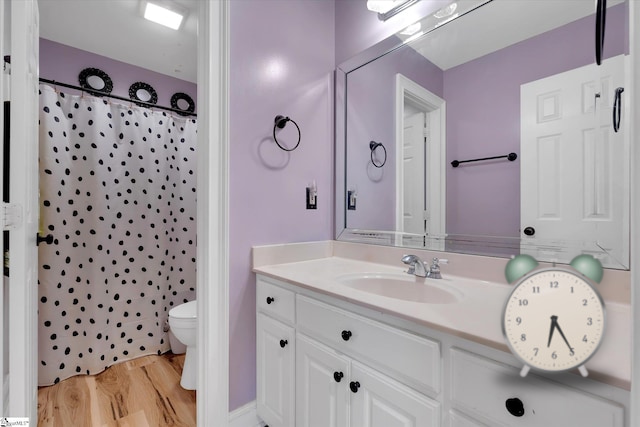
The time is 6:25
